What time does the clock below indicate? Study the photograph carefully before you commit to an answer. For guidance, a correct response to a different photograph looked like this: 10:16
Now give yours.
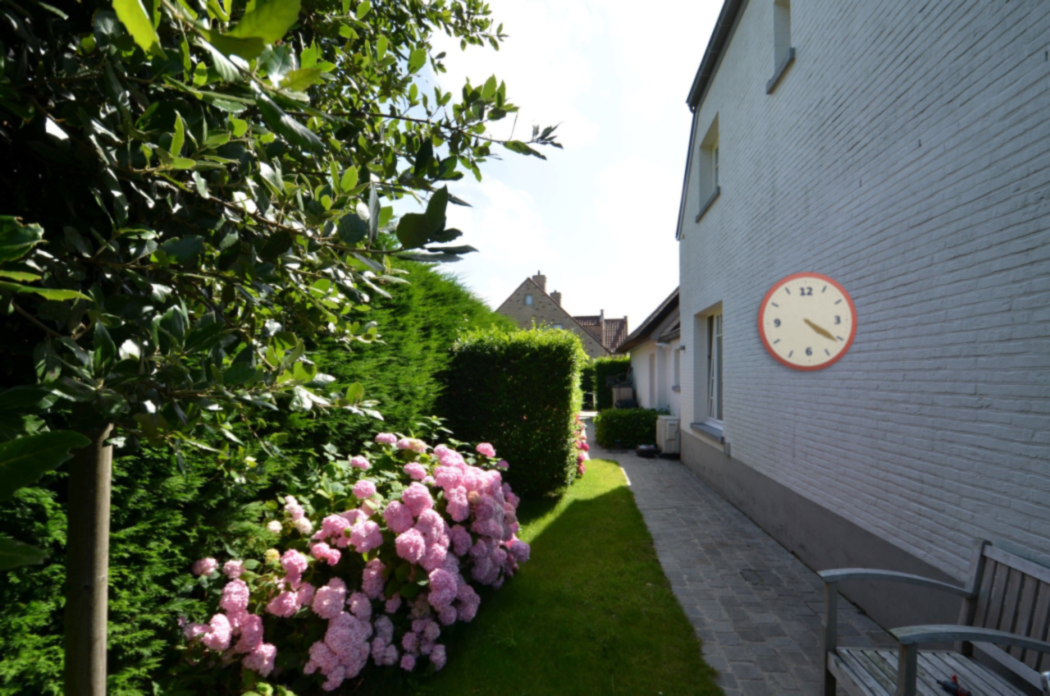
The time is 4:21
